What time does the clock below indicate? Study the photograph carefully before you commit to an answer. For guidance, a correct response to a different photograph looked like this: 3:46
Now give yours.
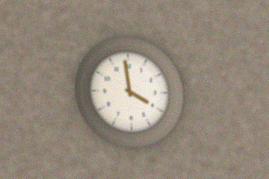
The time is 3:59
